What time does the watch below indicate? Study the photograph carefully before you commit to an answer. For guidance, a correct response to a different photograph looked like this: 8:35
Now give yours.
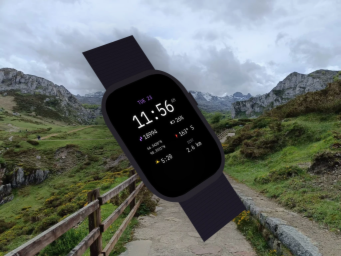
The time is 11:56
